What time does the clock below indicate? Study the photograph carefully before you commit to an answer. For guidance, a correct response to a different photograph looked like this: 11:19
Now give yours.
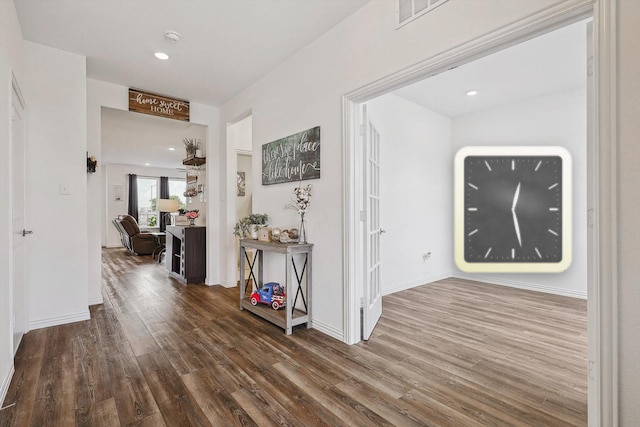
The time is 12:28
